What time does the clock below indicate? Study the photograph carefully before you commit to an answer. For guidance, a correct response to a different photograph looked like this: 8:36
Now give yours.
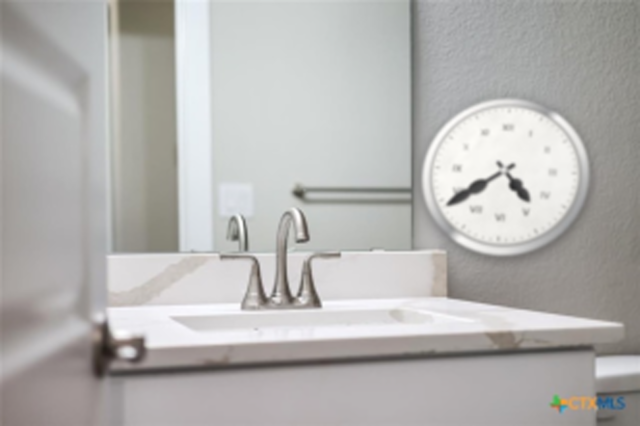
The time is 4:39
